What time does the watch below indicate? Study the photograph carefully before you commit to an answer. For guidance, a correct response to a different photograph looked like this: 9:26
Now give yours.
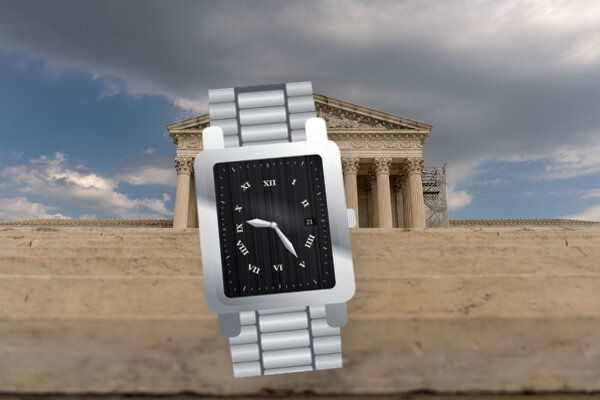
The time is 9:25
